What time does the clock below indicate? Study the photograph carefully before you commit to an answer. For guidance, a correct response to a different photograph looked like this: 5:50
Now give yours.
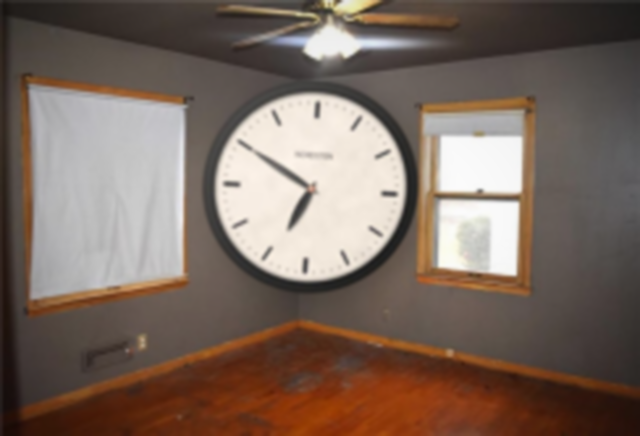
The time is 6:50
